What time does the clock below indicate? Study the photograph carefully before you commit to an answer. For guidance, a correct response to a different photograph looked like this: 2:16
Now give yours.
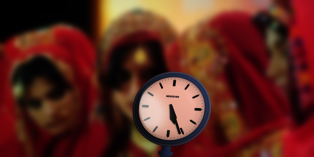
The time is 5:26
